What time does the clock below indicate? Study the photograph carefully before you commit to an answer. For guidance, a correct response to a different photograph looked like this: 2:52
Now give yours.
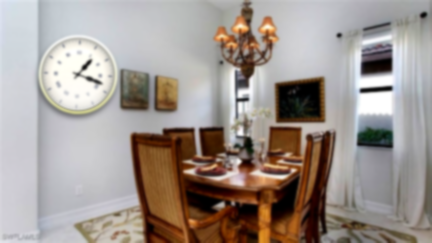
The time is 1:18
